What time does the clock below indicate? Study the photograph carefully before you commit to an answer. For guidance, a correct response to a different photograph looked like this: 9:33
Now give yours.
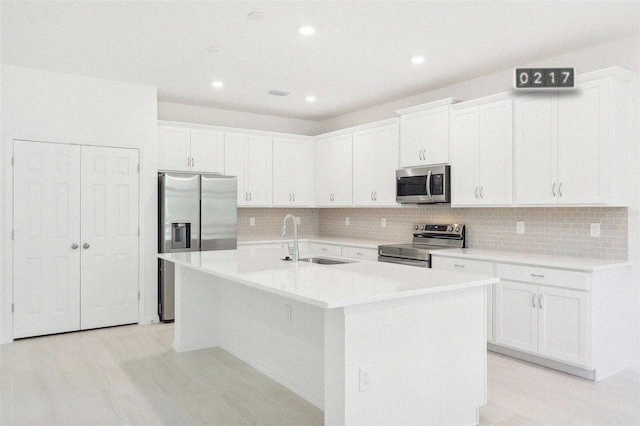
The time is 2:17
